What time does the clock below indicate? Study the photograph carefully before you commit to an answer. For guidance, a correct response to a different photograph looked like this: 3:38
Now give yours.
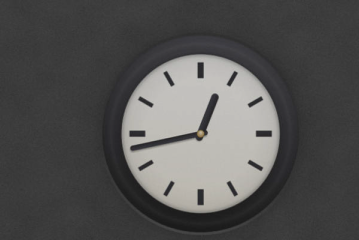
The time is 12:43
